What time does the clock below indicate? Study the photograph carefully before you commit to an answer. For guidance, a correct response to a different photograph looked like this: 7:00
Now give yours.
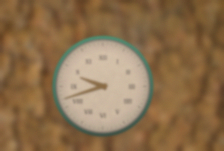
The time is 9:42
